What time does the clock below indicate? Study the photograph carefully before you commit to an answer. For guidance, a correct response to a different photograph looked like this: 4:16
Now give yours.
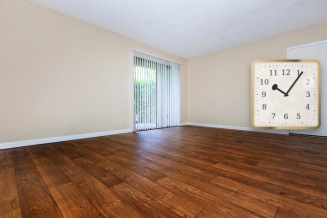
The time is 10:06
